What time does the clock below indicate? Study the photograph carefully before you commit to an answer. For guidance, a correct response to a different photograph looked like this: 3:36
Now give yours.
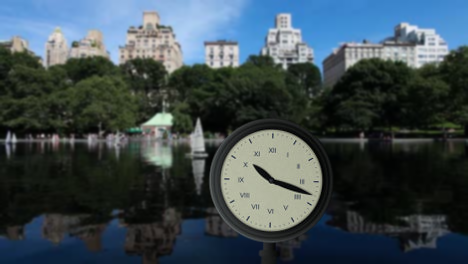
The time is 10:18
